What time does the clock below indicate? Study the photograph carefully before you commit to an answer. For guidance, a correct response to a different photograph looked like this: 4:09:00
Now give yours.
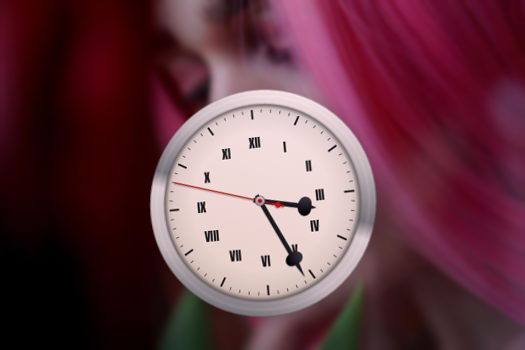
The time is 3:25:48
